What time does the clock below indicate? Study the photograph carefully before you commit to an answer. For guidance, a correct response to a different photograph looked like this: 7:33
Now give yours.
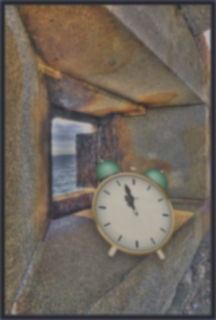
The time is 10:57
